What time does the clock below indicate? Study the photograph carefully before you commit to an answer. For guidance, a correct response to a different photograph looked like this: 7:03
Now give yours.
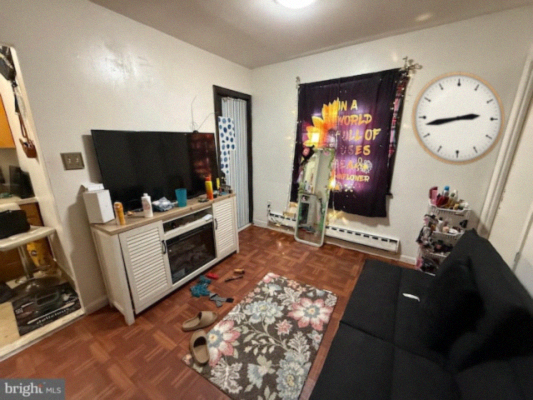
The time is 2:43
